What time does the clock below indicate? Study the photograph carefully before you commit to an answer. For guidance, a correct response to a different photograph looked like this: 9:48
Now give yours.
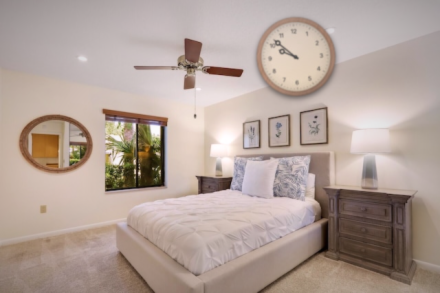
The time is 9:52
